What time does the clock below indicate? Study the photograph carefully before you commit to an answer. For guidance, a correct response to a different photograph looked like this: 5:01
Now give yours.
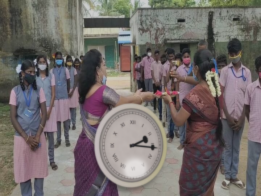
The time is 2:16
